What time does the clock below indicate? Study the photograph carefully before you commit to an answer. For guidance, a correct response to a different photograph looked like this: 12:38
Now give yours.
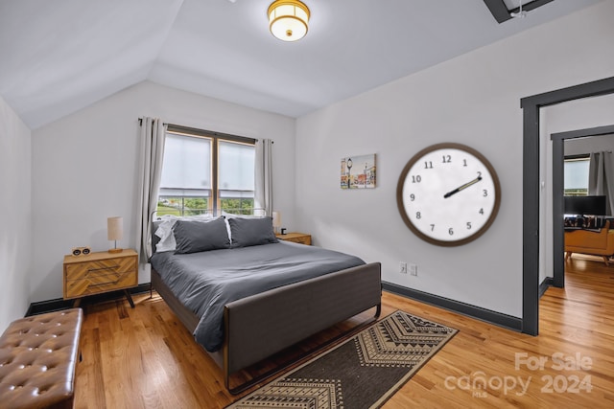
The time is 2:11
